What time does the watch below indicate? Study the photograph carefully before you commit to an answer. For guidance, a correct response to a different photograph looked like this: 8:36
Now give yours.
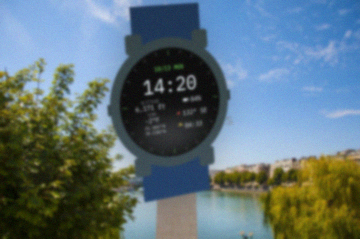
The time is 14:20
